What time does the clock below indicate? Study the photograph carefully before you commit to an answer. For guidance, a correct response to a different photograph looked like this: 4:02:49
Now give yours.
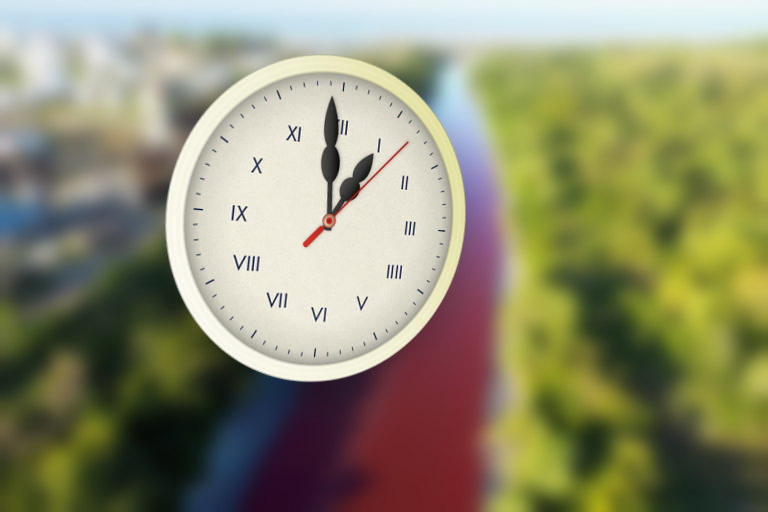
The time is 12:59:07
